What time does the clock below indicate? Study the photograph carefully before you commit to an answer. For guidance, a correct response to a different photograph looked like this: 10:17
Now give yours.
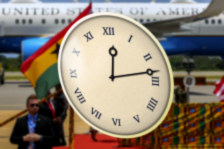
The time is 12:13
